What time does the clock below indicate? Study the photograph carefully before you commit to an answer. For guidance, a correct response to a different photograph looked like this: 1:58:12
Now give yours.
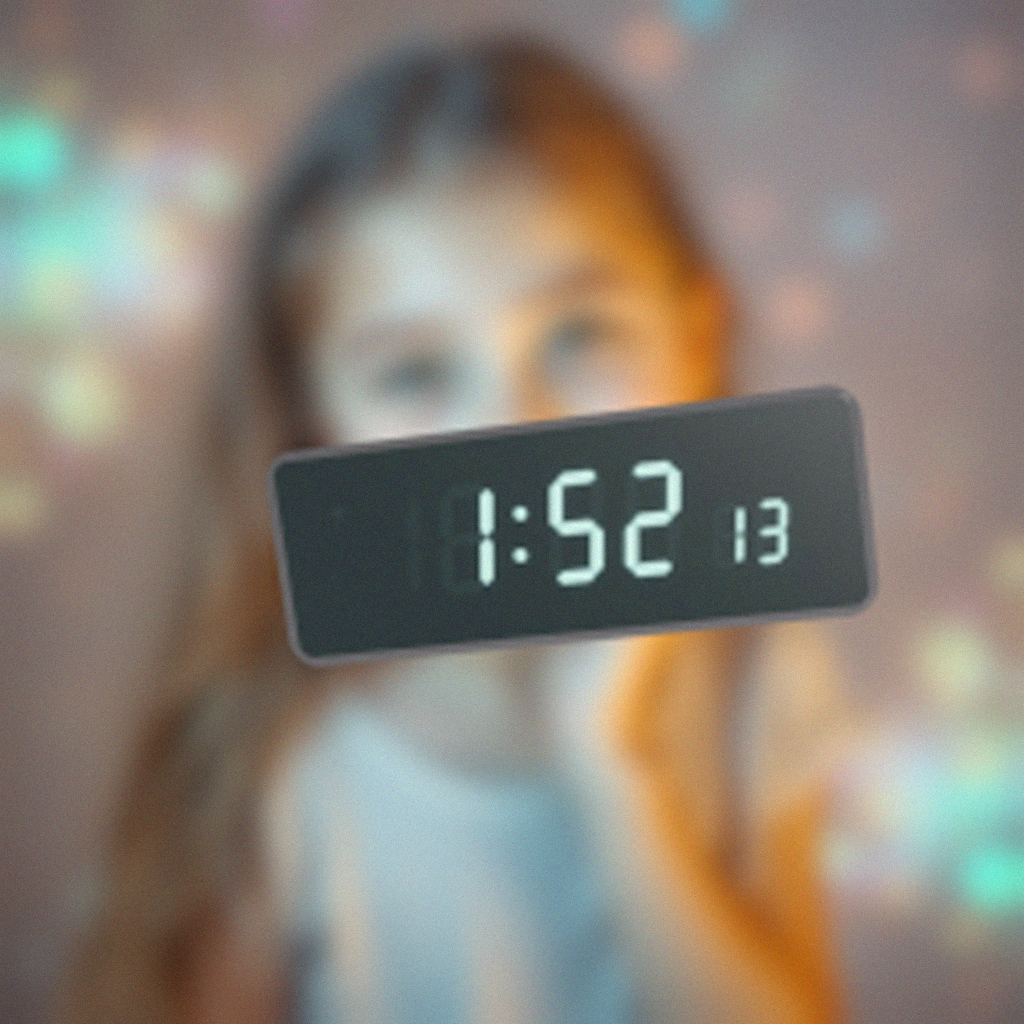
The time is 1:52:13
